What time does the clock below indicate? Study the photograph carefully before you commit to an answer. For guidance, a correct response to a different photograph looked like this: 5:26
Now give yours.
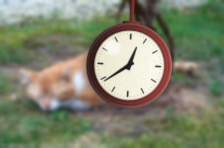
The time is 12:39
